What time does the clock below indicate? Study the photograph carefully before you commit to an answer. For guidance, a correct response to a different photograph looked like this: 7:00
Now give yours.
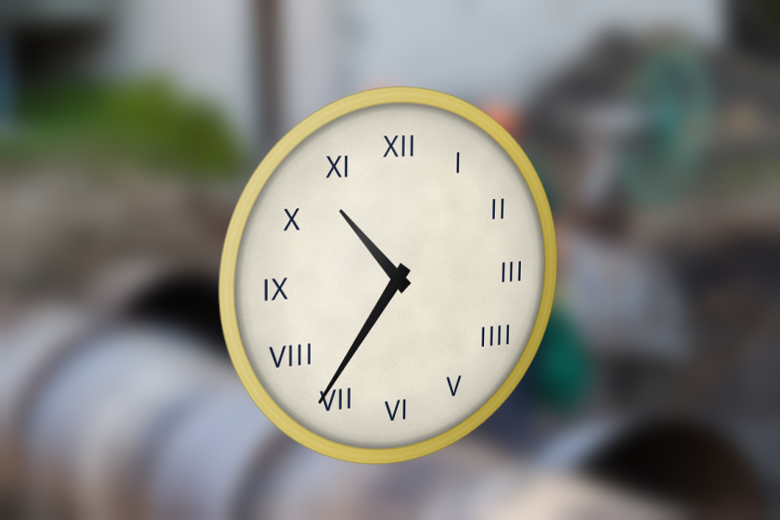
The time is 10:36
